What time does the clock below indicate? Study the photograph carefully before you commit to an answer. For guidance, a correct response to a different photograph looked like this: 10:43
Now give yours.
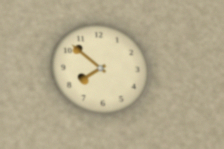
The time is 7:52
